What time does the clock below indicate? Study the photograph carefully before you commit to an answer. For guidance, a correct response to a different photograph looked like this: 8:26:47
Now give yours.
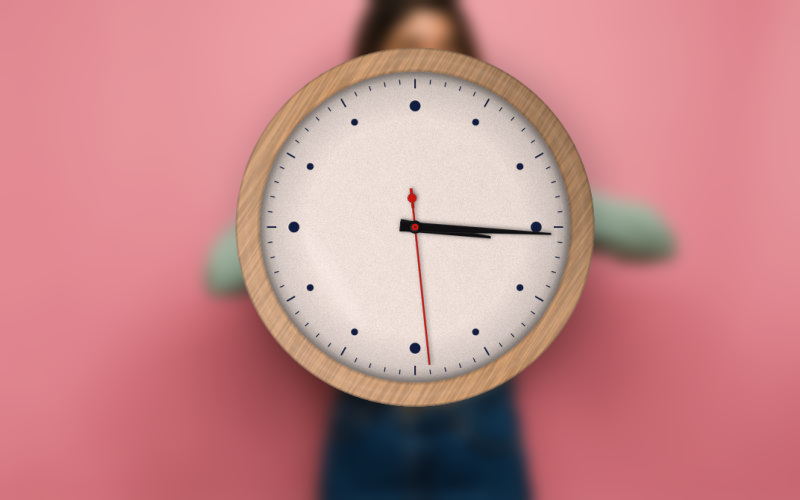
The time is 3:15:29
